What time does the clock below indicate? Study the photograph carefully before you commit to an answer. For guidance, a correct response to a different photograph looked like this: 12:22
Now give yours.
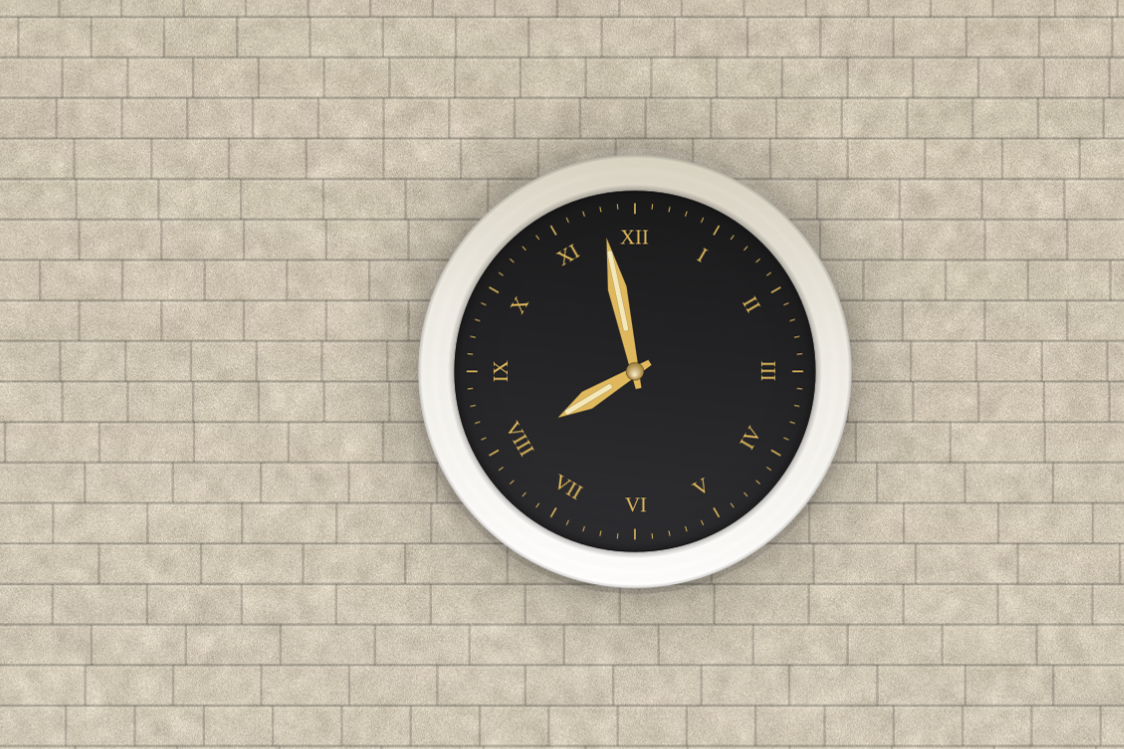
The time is 7:58
